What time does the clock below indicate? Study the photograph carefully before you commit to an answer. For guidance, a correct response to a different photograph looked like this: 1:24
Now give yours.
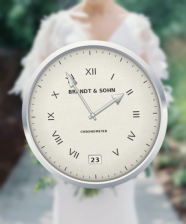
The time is 1:55
